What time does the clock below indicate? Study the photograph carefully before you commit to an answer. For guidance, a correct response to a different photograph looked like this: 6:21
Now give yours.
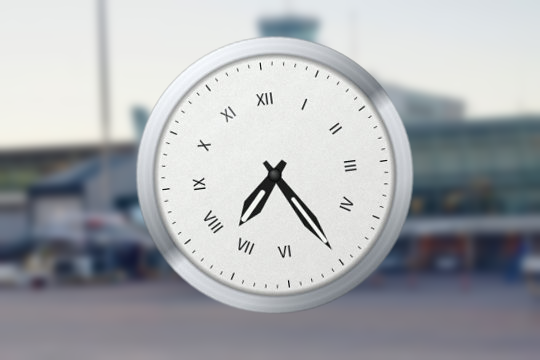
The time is 7:25
